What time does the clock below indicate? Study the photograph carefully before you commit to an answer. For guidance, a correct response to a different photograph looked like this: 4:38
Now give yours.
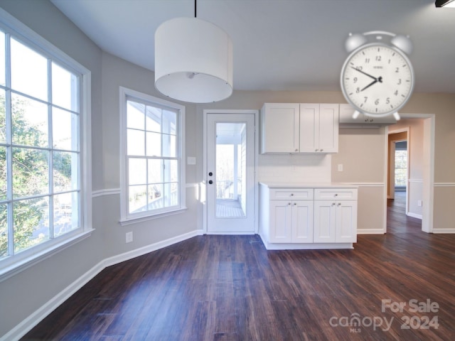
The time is 7:49
